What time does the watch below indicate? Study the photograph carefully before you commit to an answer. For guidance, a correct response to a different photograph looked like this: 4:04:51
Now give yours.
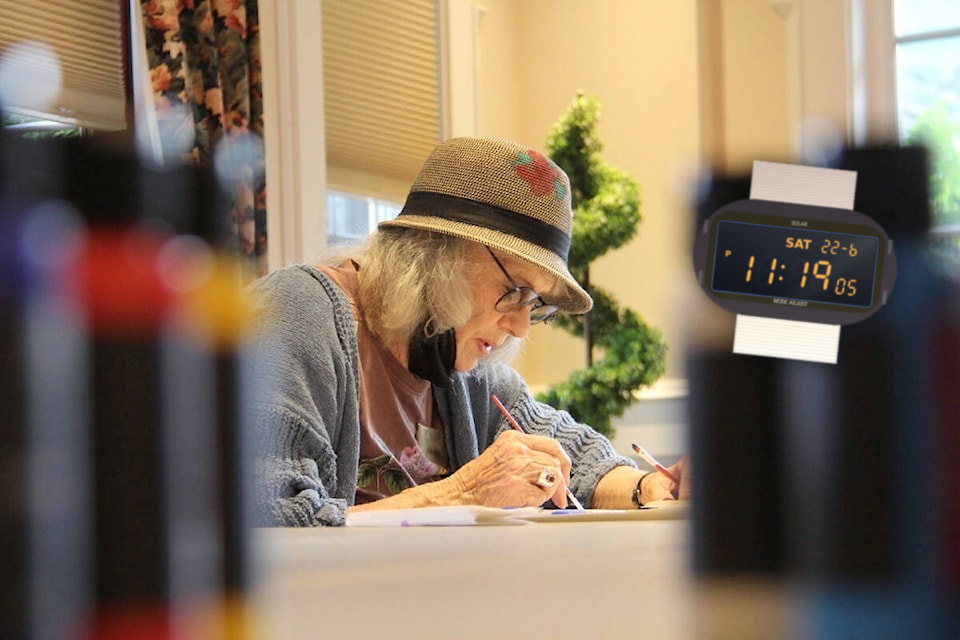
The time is 11:19:05
